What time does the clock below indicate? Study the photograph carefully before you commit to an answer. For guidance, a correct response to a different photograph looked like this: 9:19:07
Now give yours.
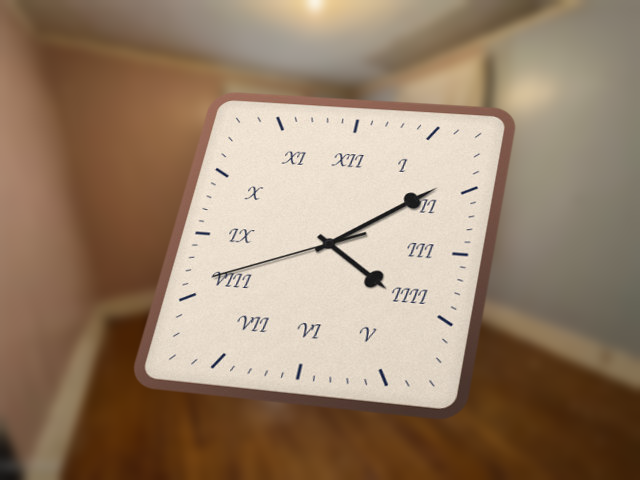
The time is 4:08:41
